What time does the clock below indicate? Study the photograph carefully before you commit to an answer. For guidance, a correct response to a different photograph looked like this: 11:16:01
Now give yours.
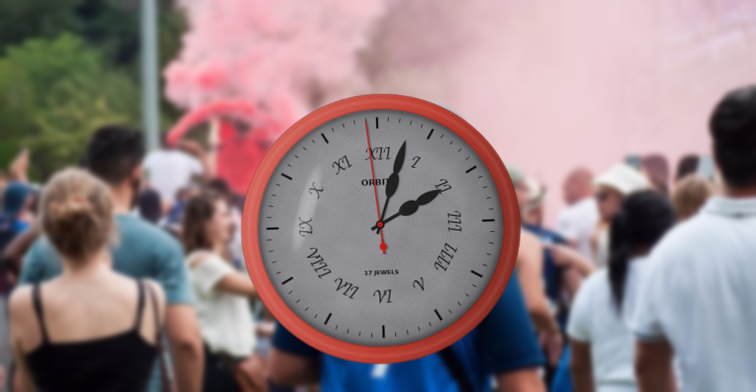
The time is 2:02:59
